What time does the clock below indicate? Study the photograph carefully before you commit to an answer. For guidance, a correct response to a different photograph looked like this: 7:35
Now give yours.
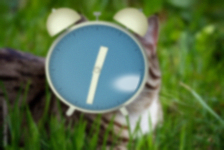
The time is 12:32
